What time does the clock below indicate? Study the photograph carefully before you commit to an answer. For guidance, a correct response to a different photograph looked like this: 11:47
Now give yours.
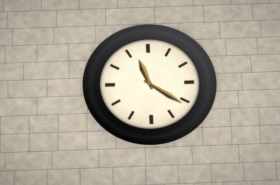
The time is 11:21
